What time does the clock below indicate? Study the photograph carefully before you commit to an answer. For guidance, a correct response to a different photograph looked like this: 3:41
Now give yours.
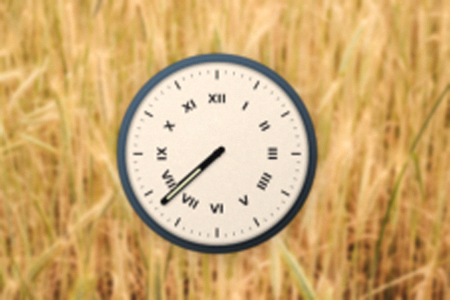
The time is 7:38
